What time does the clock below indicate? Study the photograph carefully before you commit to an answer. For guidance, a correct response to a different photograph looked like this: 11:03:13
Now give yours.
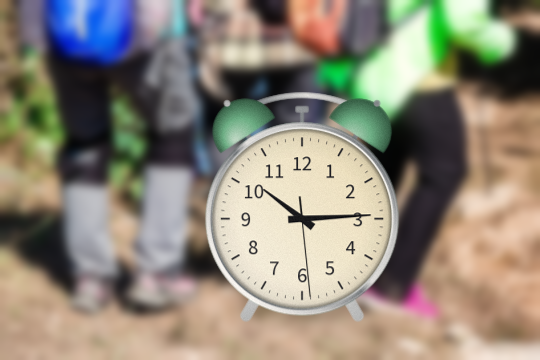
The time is 10:14:29
